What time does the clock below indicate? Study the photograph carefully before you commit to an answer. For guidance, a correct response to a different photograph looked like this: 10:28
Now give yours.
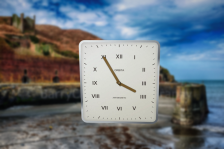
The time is 3:55
